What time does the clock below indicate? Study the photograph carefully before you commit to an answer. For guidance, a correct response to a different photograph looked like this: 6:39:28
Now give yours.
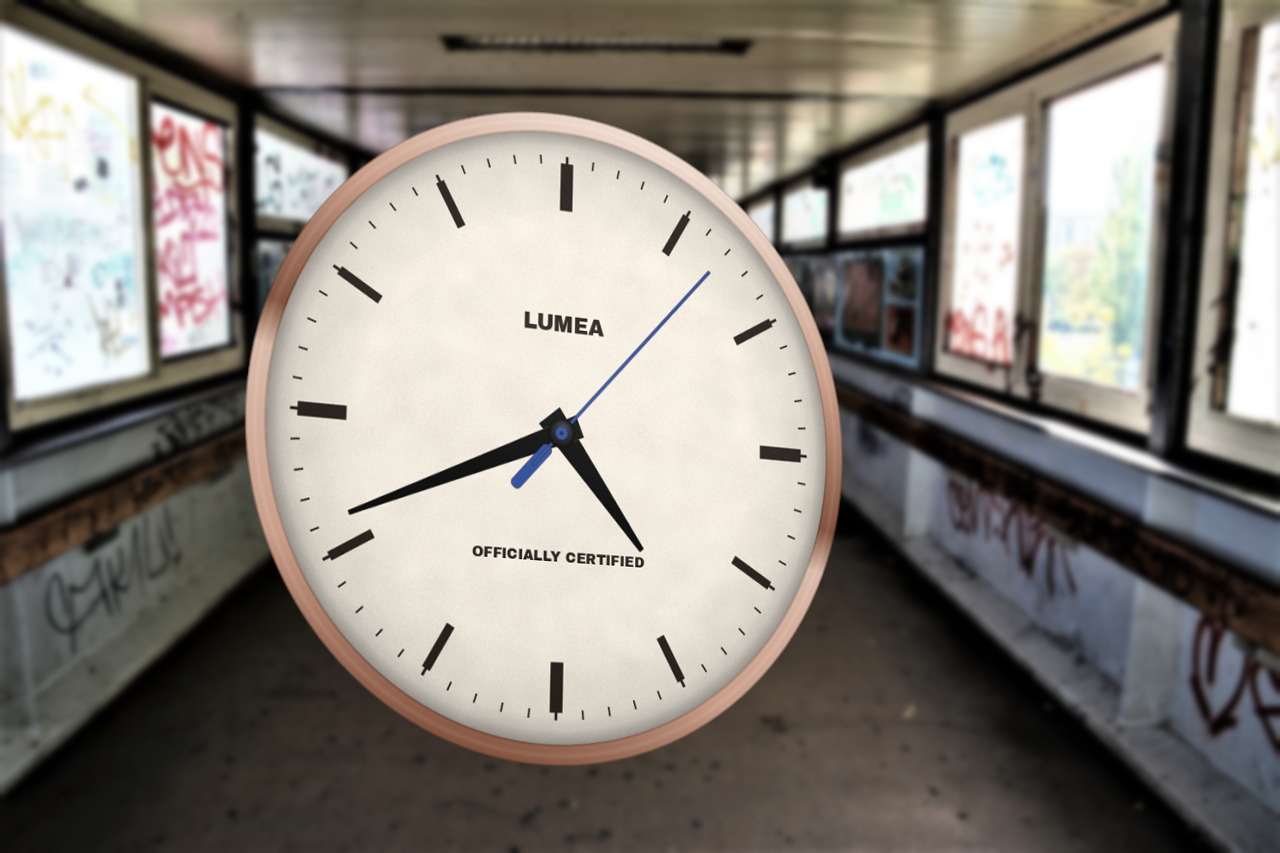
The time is 4:41:07
